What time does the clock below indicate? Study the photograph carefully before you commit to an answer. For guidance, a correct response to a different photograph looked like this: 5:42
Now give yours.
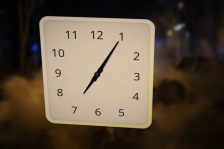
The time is 7:05
